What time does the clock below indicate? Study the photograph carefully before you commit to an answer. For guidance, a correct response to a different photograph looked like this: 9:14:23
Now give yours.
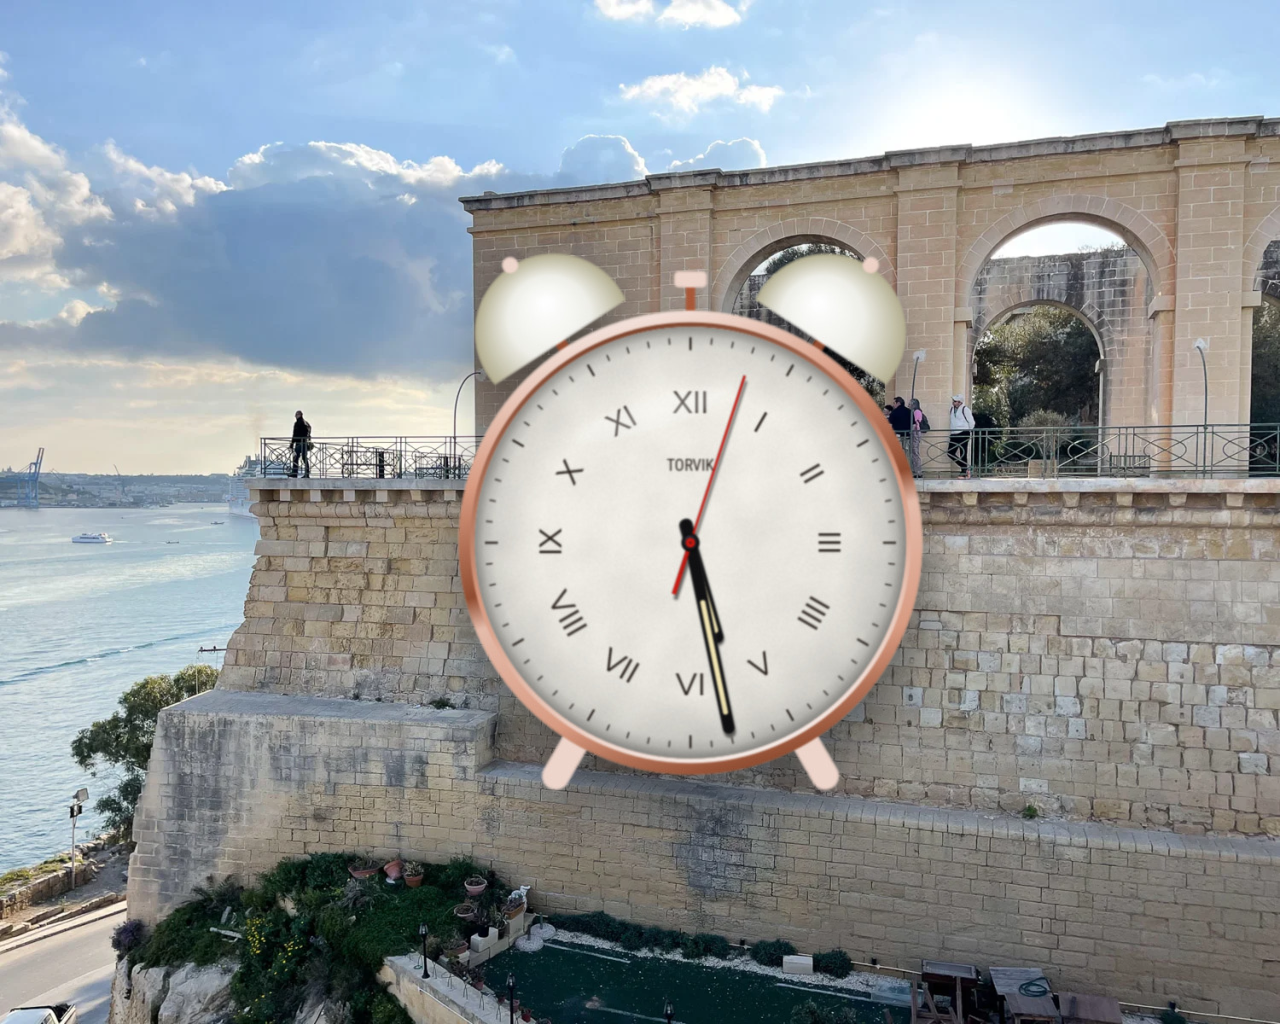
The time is 5:28:03
